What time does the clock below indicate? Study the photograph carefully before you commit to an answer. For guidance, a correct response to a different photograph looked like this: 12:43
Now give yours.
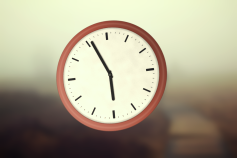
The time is 5:56
